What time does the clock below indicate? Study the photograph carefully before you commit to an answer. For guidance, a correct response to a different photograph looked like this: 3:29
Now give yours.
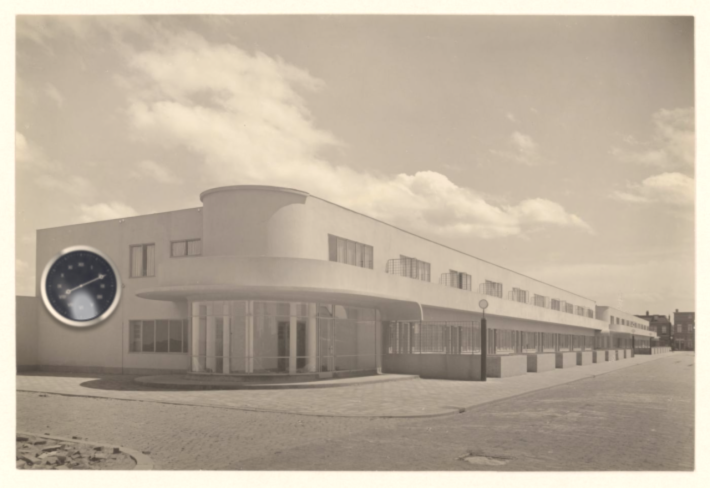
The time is 8:11
